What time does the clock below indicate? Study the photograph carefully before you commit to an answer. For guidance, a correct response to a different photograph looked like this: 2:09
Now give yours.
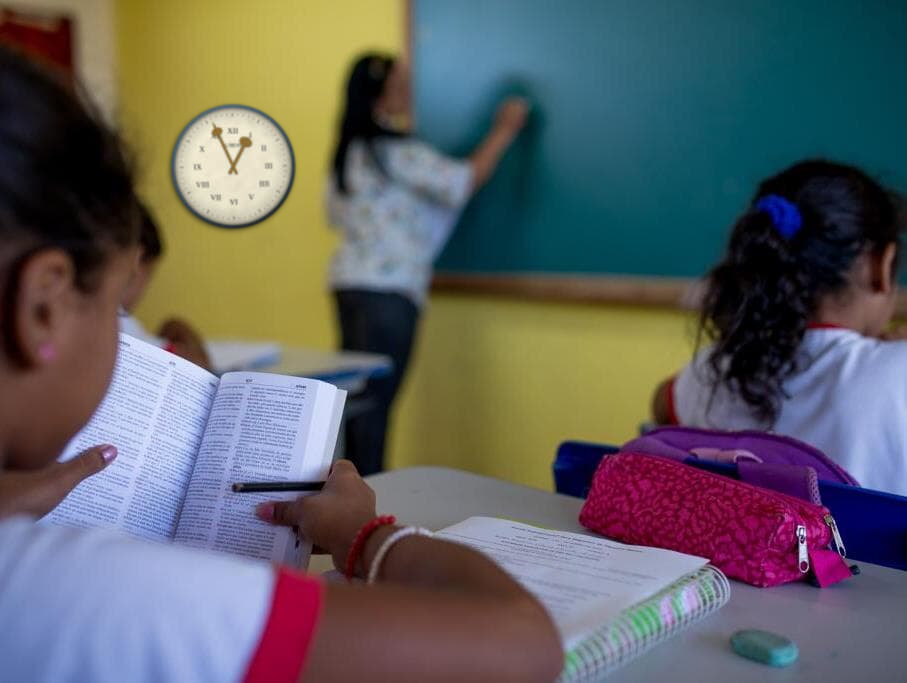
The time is 12:56
